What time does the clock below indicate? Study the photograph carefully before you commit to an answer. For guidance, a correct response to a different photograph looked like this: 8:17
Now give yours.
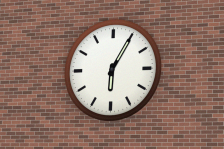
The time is 6:05
